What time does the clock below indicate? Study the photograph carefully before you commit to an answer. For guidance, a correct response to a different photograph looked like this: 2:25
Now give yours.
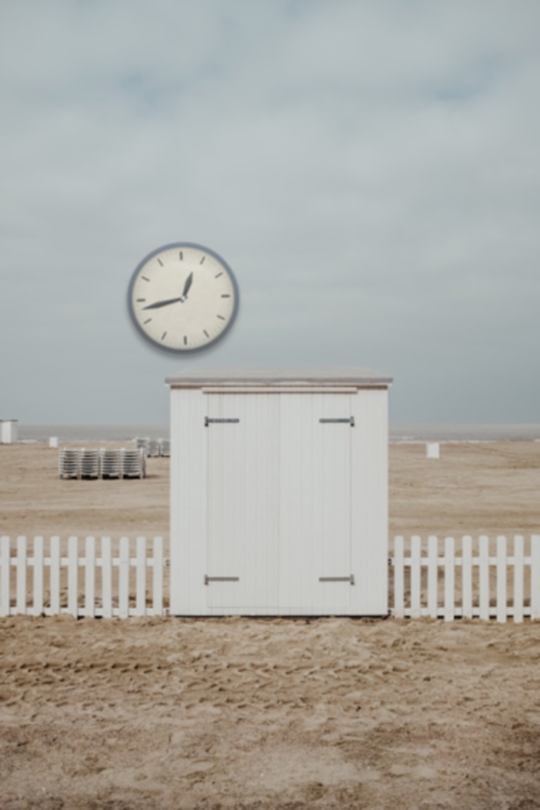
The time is 12:43
